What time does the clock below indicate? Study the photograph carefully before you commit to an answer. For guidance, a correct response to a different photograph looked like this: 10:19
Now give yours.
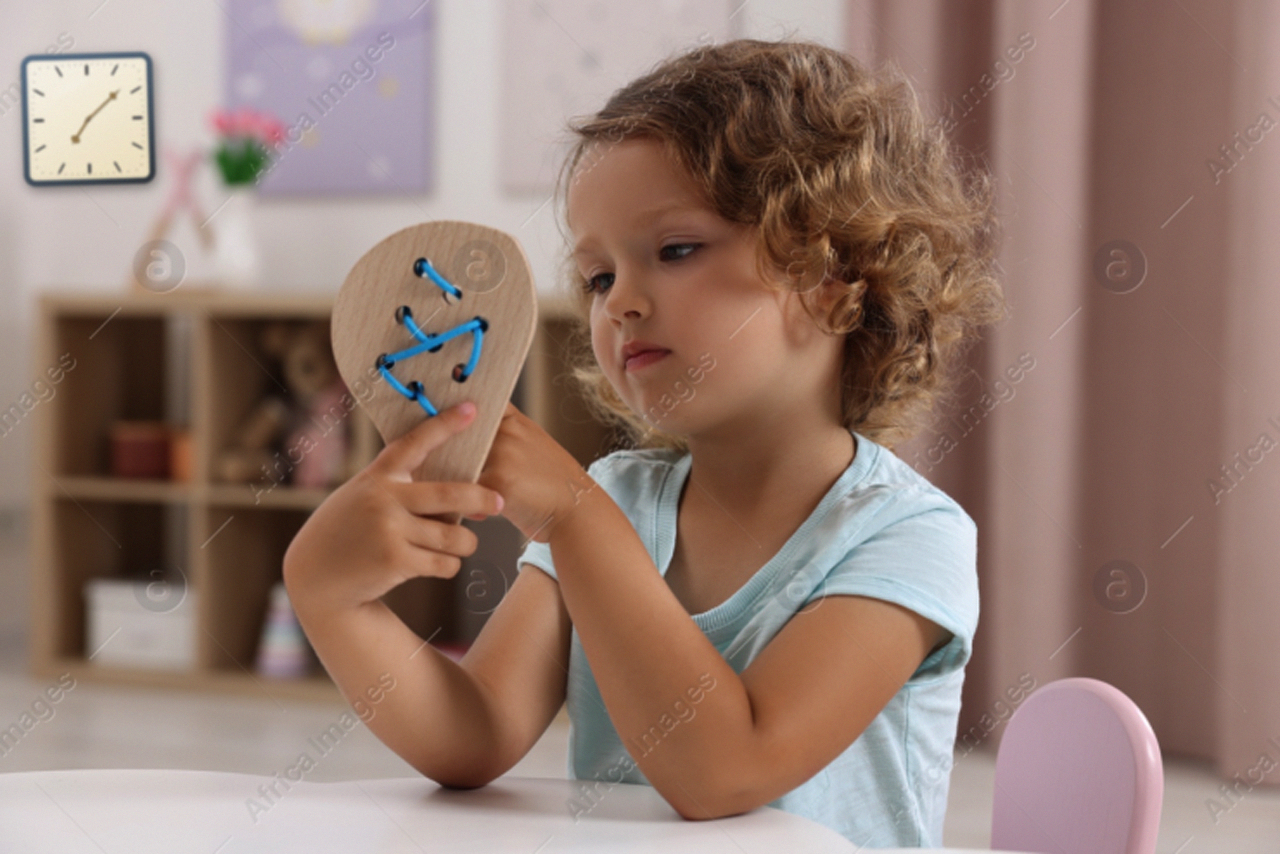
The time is 7:08
